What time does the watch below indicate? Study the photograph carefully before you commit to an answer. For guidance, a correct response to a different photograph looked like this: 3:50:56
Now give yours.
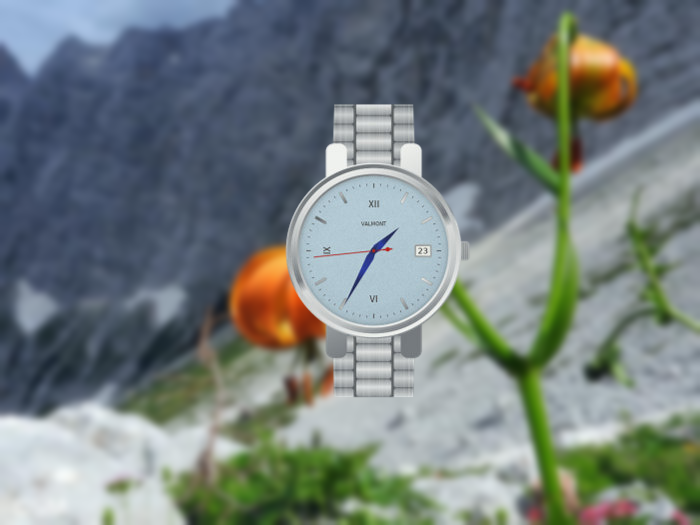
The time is 1:34:44
